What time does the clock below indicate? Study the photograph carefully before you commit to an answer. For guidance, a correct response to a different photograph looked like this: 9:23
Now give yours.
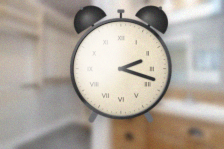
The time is 2:18
